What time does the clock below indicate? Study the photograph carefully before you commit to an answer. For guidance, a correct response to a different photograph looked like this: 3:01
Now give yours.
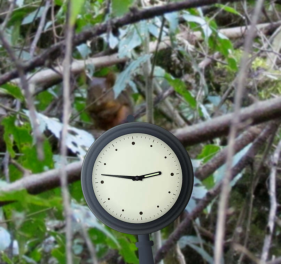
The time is 2:47
